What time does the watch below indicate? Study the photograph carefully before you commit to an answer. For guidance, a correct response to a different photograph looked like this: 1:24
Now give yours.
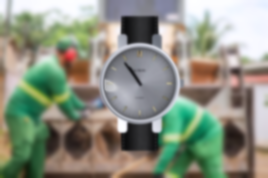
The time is 10:54
